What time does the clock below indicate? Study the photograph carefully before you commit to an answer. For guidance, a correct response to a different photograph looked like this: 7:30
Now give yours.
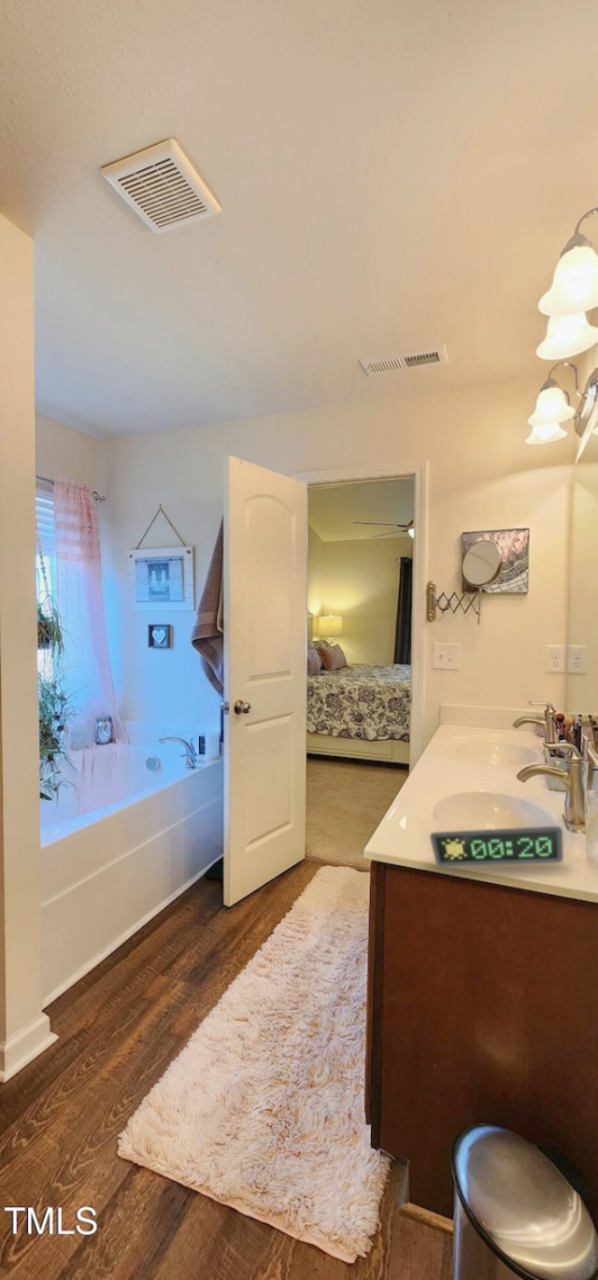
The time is 0:20
